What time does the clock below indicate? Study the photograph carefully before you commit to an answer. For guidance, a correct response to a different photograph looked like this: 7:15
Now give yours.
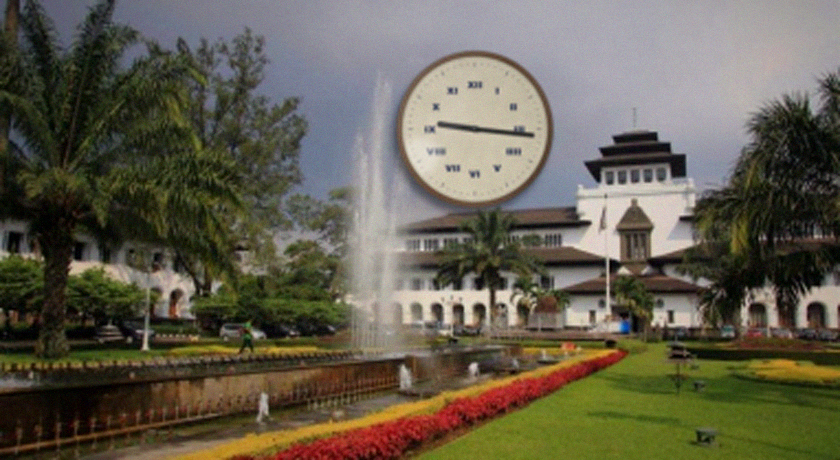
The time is 9:16
